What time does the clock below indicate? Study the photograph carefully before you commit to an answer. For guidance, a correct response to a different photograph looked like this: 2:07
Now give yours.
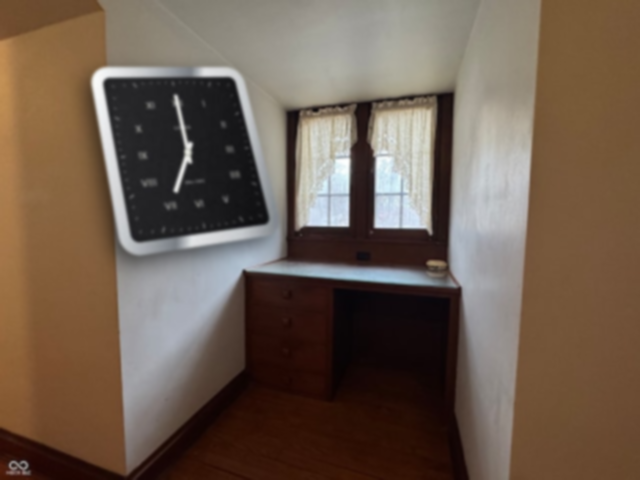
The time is 7:00
